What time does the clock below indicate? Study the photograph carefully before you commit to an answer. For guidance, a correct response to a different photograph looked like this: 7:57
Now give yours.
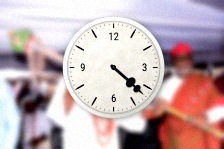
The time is 4:22
